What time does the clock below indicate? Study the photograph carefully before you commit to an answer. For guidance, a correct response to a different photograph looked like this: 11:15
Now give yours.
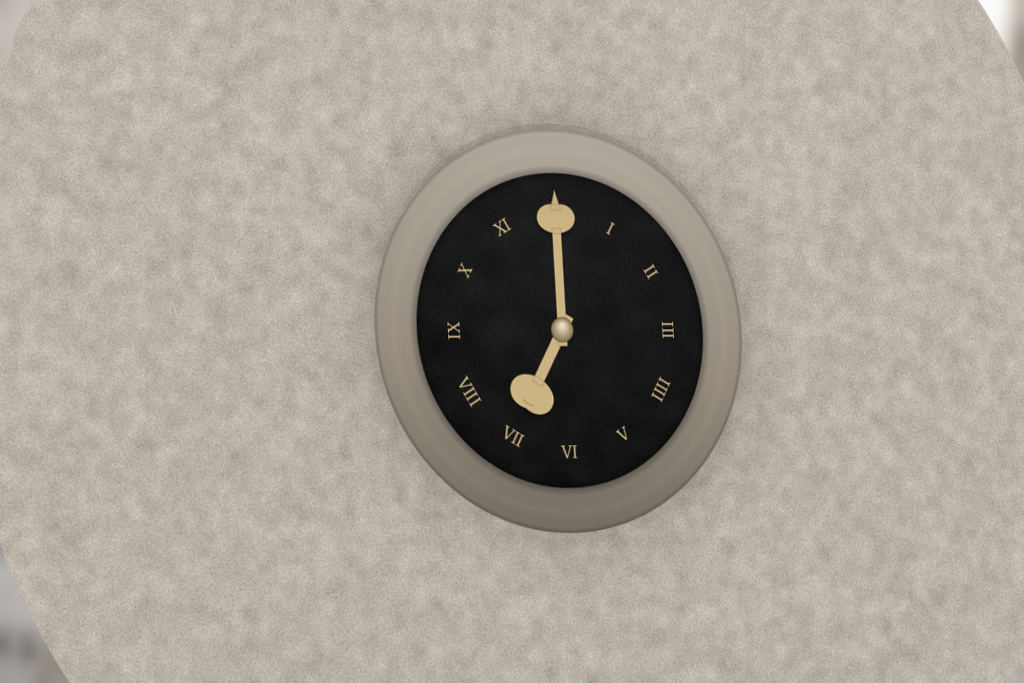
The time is 7:00
